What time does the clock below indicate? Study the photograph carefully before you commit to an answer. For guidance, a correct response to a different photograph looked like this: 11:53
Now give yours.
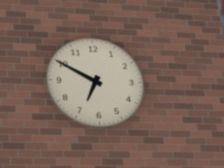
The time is 6:50
